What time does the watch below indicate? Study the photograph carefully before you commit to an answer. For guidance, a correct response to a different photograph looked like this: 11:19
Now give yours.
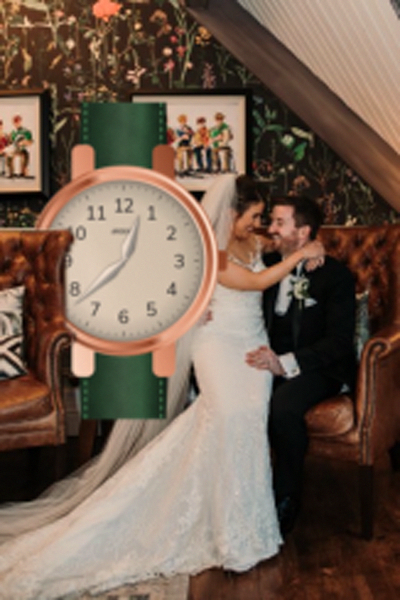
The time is 12:38
